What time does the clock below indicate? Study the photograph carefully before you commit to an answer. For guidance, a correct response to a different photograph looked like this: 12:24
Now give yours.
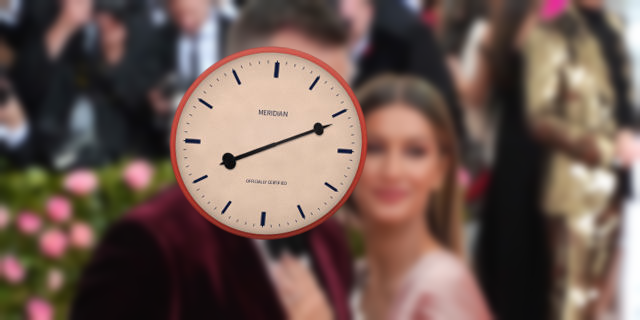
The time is 8:11
